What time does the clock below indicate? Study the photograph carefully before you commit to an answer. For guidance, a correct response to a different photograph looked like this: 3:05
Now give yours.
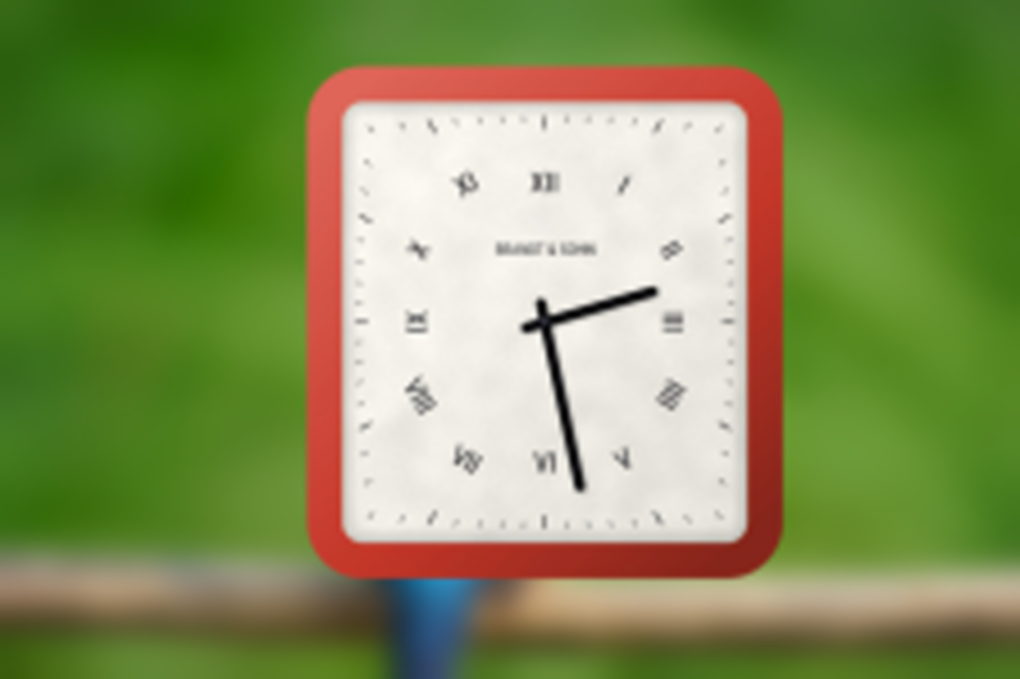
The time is 2:28
